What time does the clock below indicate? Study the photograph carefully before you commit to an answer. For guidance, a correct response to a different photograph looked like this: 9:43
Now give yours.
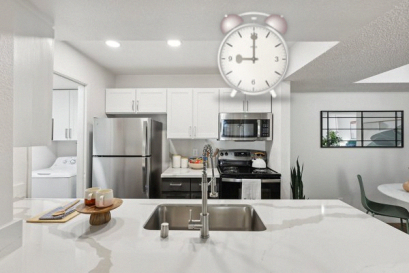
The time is 9:00
